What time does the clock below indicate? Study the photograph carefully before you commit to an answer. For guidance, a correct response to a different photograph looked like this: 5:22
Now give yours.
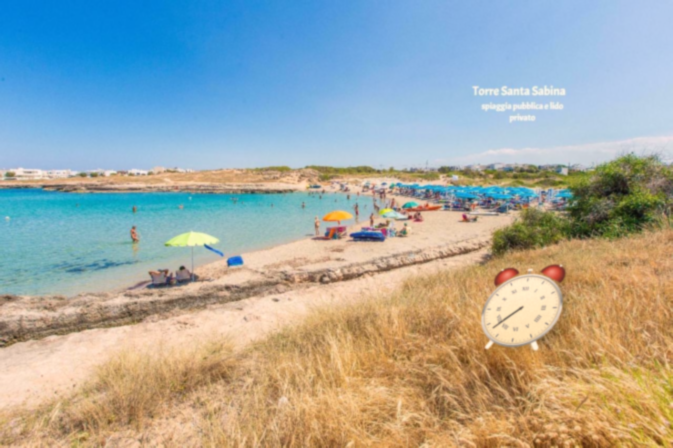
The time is 7:38
